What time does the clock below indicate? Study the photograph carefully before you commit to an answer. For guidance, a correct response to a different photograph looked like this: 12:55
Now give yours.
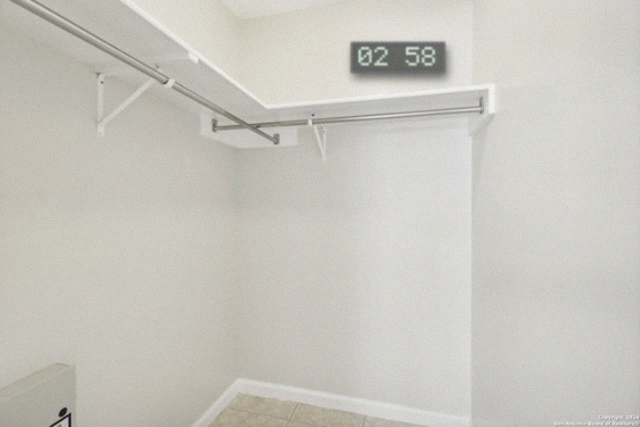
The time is 2:58
